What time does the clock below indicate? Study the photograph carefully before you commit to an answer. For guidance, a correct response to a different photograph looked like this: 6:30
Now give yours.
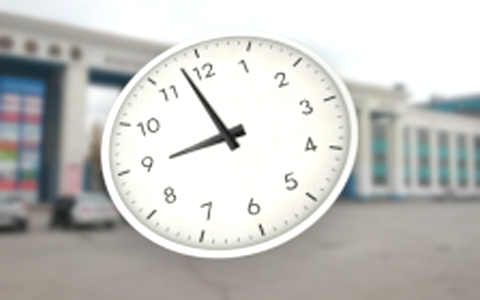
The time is 8:58
